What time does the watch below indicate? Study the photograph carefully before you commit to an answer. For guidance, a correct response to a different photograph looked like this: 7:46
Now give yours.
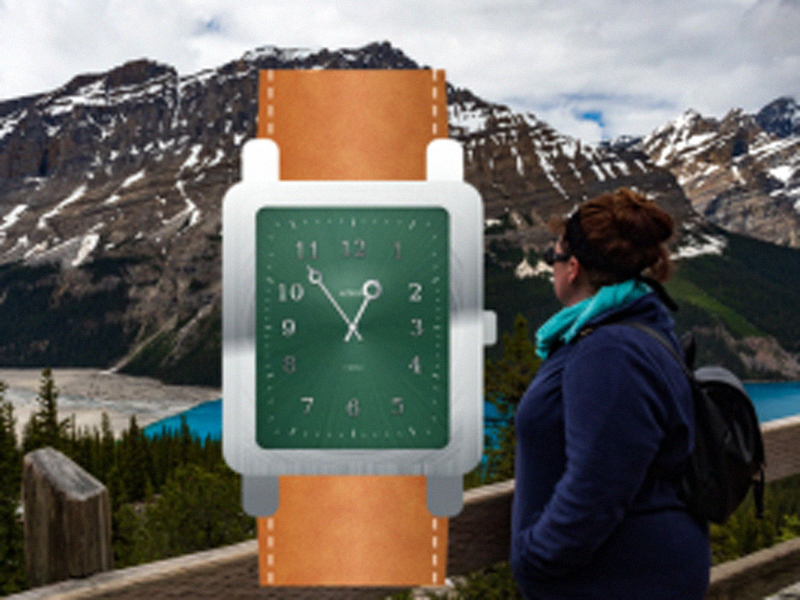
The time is 12:54
